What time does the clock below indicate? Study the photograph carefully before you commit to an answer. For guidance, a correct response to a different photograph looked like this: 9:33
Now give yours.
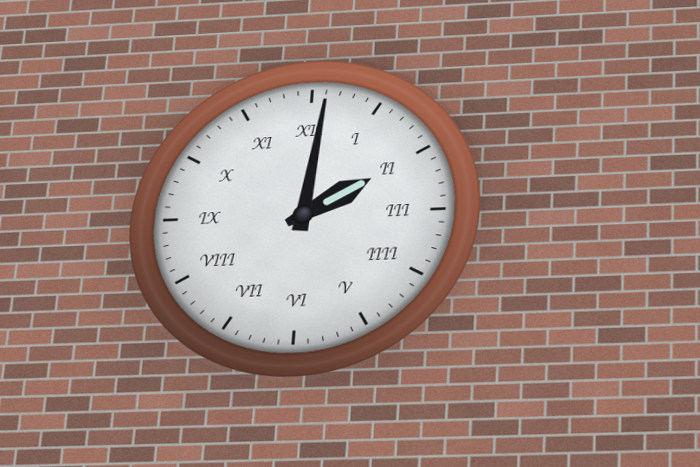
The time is 2:01
